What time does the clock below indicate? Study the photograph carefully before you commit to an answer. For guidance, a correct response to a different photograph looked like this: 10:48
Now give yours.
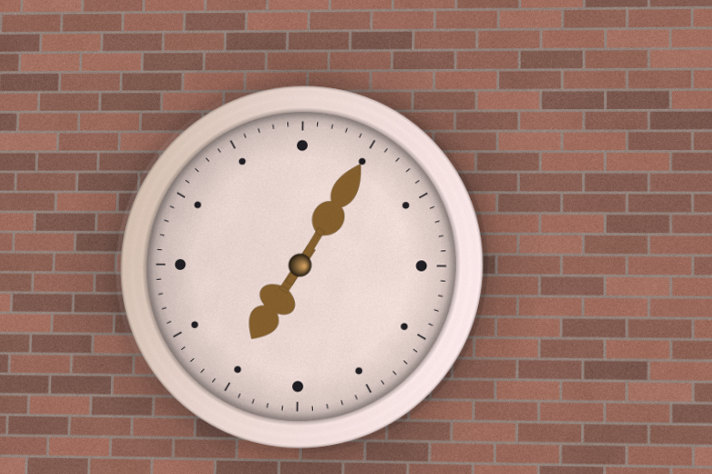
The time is 7:05
